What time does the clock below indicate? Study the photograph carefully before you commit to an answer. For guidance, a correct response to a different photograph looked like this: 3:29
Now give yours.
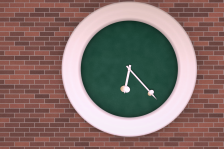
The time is 6:23
